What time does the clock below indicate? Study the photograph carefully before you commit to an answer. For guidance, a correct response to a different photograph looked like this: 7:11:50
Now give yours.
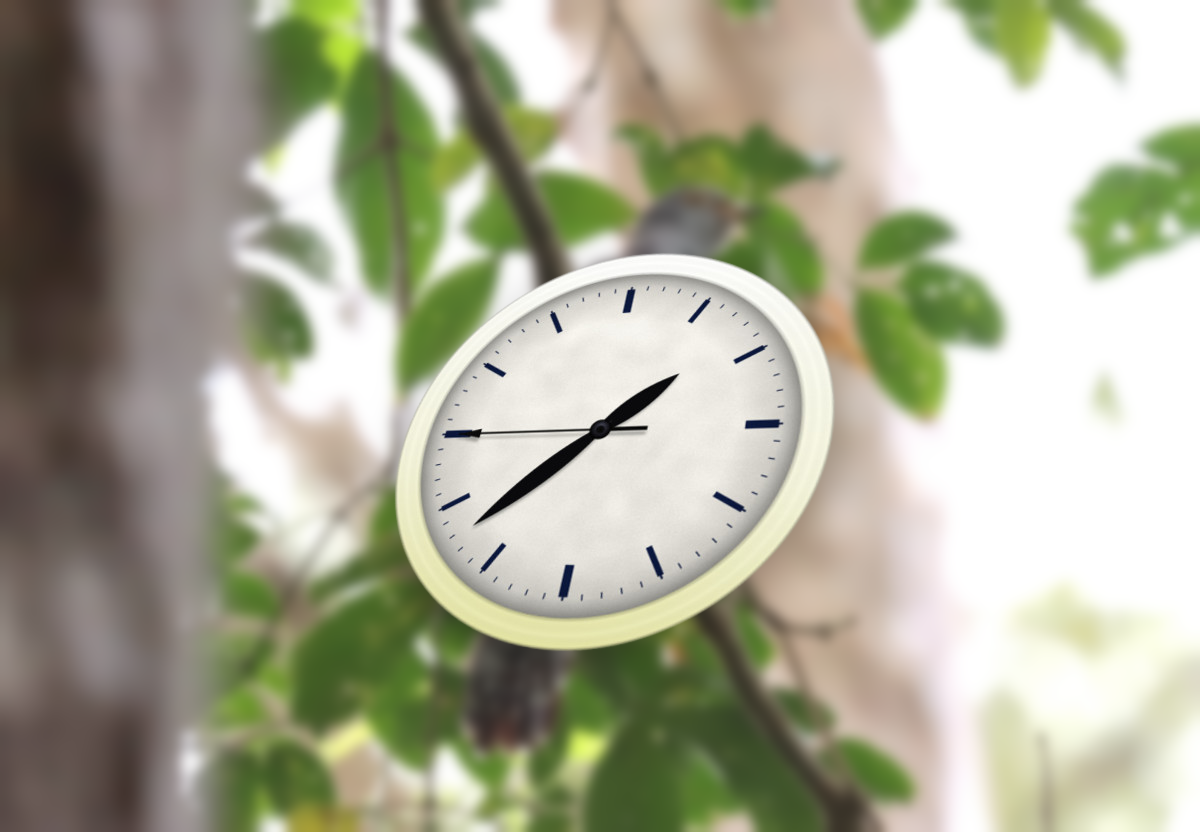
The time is 1:37:45
